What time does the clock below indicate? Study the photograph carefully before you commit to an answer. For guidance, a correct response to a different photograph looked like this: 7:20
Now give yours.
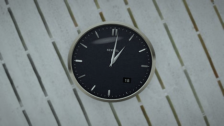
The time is 1:01
